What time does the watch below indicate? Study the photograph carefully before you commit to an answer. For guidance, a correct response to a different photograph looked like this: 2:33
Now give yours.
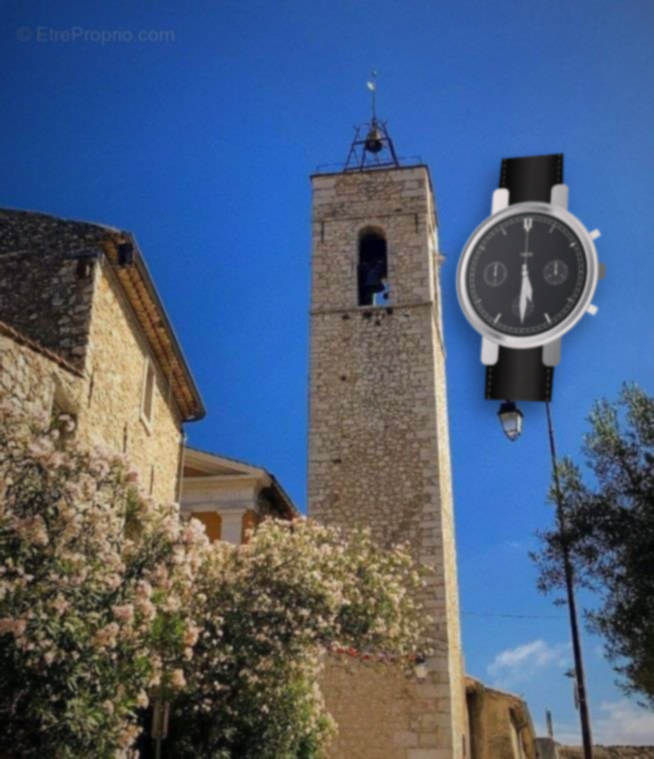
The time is 5:30
